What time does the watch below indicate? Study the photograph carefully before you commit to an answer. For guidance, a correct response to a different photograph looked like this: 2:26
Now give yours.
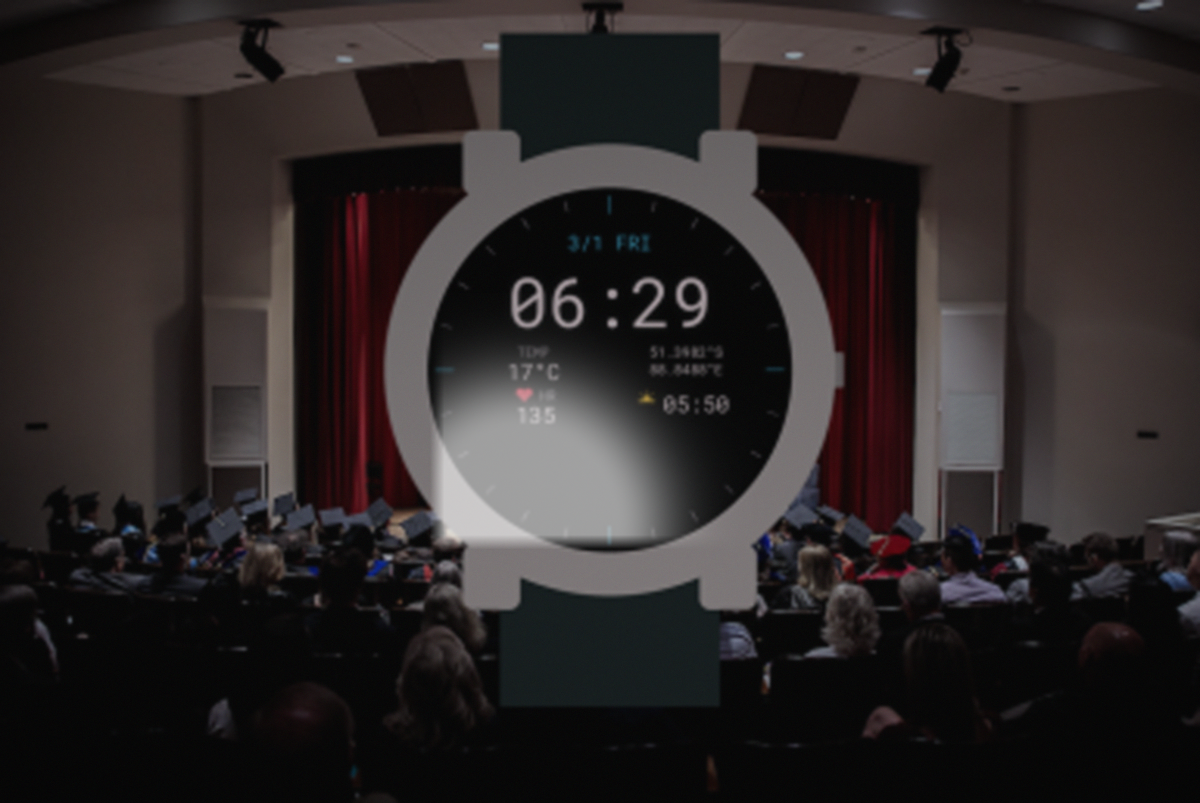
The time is 6:29
